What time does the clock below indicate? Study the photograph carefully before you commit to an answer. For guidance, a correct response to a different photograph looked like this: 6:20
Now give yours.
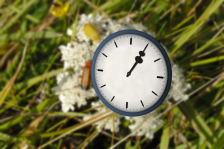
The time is 1:05
